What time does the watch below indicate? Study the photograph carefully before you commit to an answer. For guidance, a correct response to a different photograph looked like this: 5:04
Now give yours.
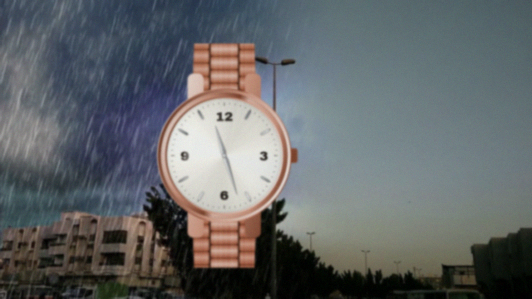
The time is 11:27
